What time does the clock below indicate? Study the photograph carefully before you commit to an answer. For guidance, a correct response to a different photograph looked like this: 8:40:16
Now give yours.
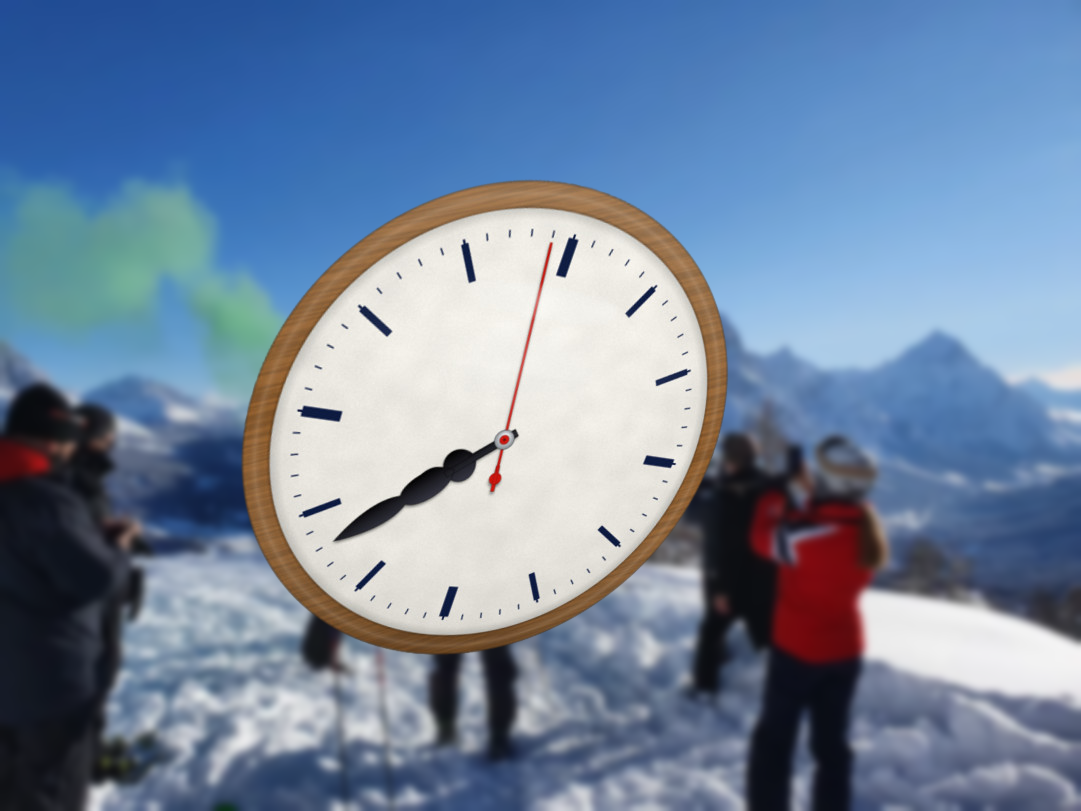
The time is 7:37:59
